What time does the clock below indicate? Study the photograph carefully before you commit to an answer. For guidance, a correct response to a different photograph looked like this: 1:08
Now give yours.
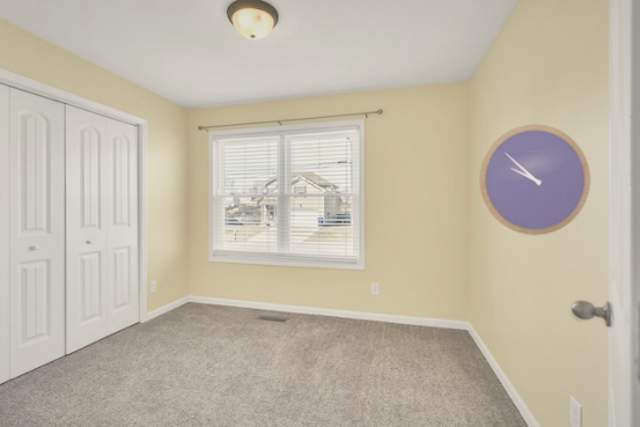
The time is 9:52
